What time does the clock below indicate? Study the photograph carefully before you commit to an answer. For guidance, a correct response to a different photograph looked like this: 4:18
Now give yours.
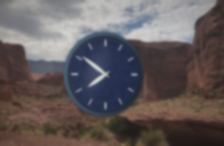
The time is 7:51
